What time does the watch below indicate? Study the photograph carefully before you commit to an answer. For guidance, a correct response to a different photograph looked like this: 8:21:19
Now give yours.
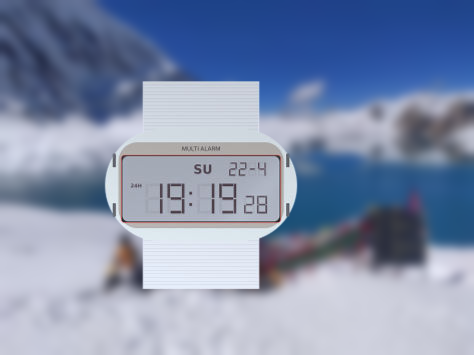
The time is 19:19:28
